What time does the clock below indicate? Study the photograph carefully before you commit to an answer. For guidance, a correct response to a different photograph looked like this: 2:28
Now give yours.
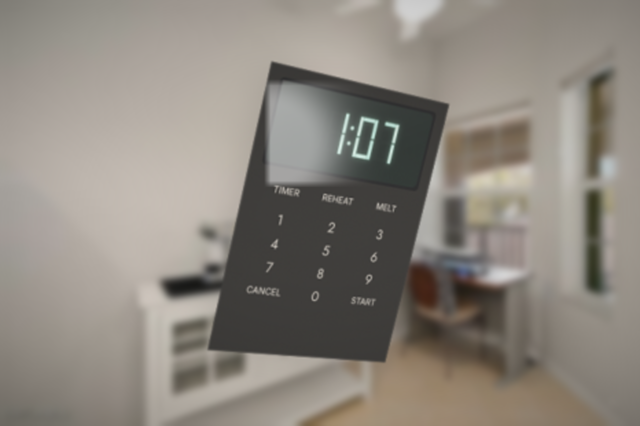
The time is 1:07
